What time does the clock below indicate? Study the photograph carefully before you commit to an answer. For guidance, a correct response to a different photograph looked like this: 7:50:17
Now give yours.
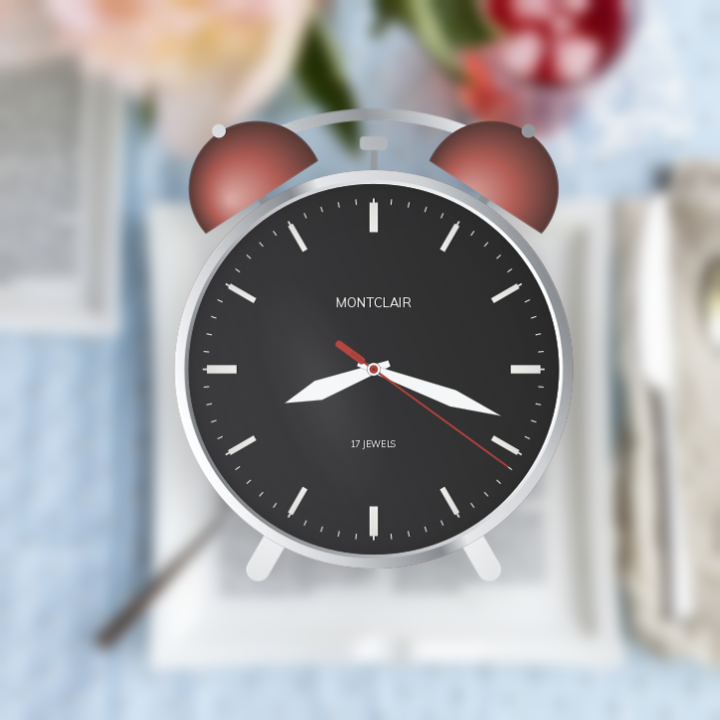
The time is 8:18:21
